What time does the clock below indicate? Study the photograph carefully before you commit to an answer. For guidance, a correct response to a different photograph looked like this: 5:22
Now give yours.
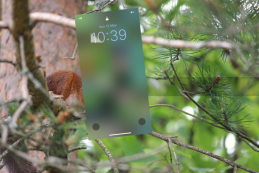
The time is 10:39
